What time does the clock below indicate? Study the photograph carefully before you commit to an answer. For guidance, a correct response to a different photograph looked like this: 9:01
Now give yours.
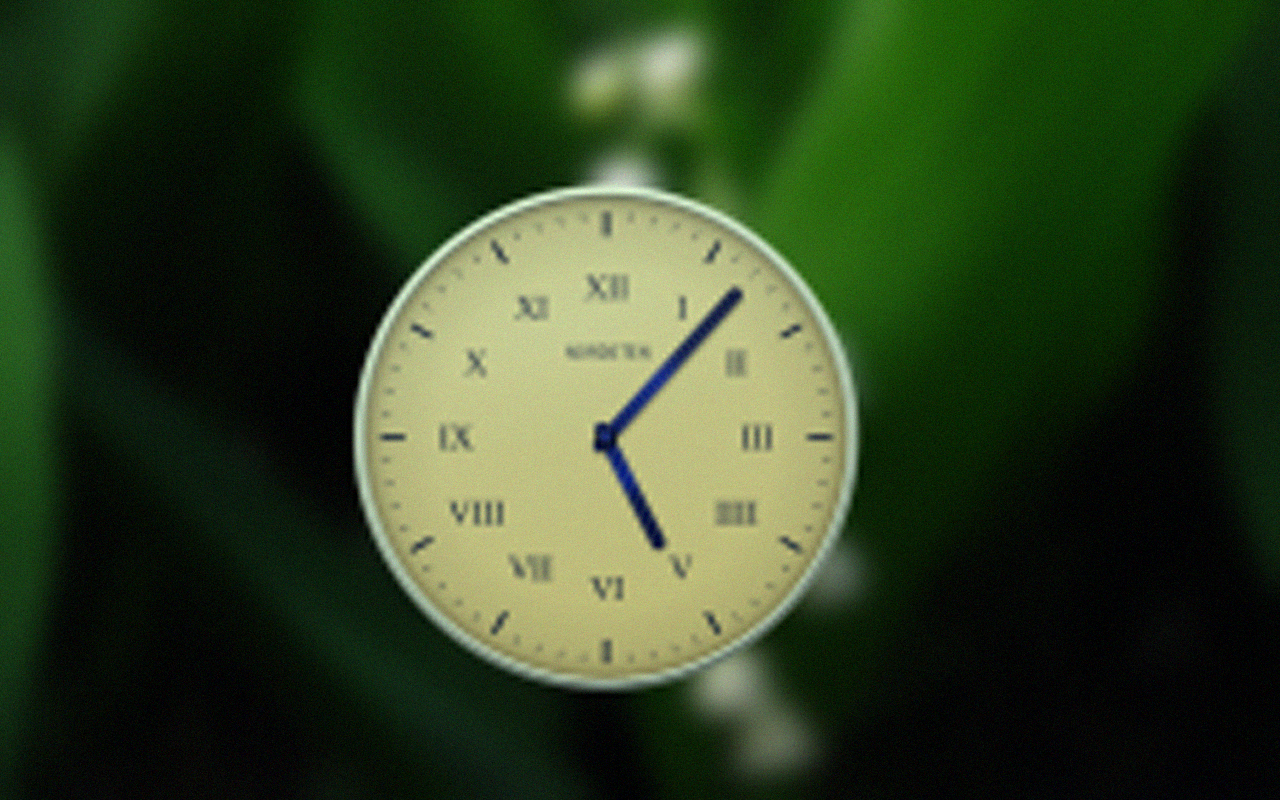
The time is 5:07
